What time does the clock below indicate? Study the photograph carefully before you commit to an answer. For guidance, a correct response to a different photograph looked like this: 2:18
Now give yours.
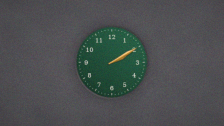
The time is 2:10
